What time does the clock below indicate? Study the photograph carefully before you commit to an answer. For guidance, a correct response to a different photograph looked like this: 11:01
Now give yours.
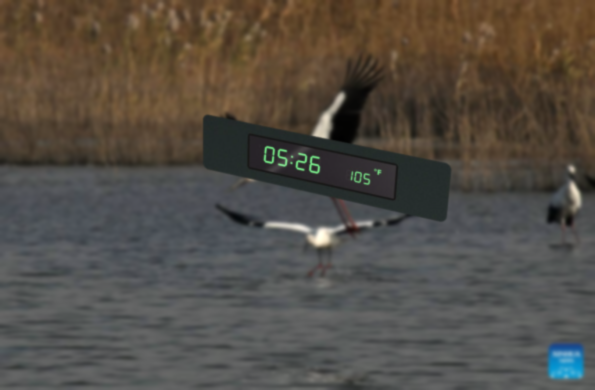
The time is 5:26
